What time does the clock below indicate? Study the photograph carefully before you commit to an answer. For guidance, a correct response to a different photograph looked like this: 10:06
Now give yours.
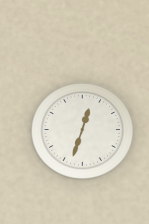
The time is 12:33
